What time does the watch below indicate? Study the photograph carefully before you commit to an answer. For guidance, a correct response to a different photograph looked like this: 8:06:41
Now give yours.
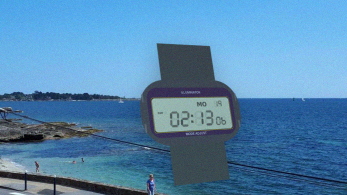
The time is 2:13:06
